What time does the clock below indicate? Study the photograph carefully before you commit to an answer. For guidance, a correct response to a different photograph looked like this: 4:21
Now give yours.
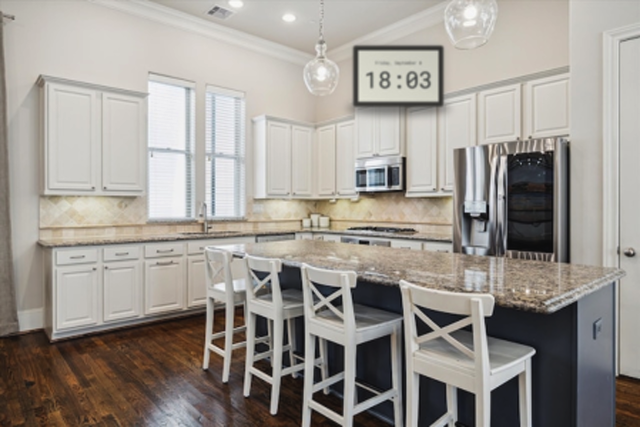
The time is 18:03
